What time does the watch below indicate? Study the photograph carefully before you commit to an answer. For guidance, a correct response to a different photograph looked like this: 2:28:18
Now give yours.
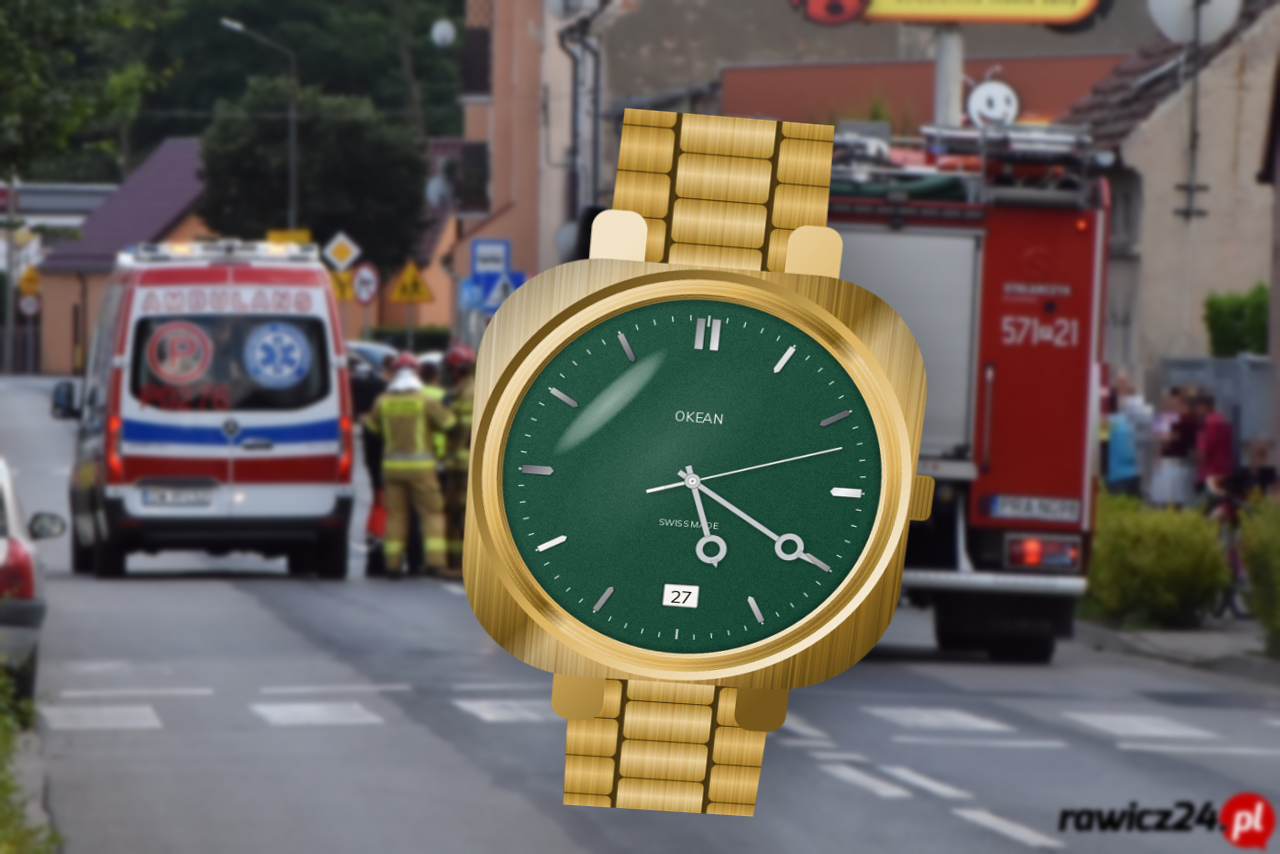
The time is 5:20:12
